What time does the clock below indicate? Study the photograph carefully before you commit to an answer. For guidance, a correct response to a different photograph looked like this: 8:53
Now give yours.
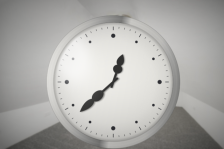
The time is 12:38
